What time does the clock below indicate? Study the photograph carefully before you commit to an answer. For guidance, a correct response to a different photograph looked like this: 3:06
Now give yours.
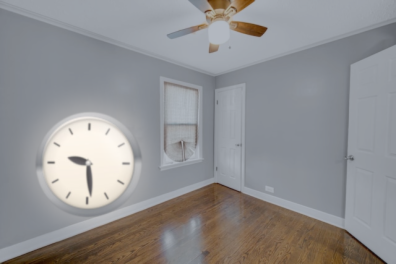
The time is 9:29
